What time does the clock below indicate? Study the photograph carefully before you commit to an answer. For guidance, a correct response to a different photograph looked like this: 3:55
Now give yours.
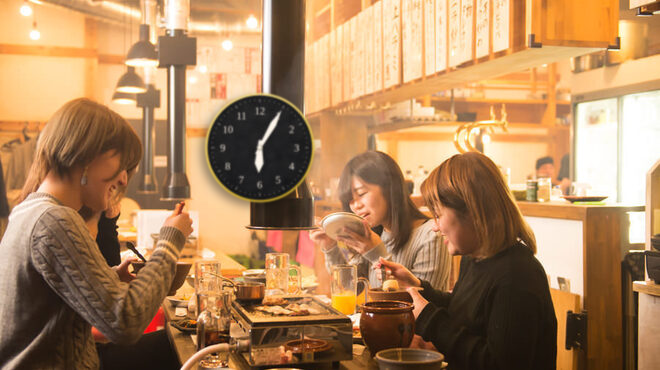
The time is 6:05
